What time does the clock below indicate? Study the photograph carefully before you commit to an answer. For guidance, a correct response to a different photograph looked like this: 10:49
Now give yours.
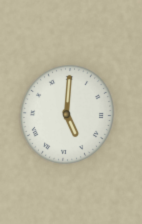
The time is 5:00
